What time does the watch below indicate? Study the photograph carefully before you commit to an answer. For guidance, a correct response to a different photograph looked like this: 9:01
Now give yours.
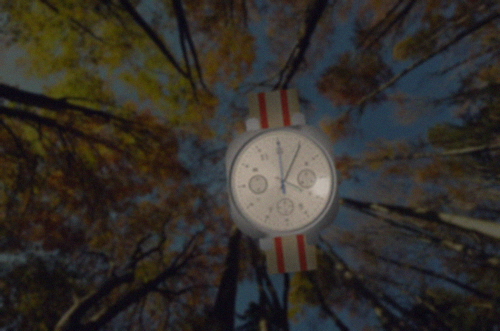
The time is 4:05
